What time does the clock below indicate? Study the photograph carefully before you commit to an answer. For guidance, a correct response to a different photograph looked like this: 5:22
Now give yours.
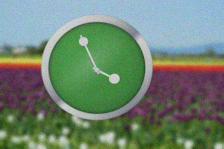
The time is 3:56
